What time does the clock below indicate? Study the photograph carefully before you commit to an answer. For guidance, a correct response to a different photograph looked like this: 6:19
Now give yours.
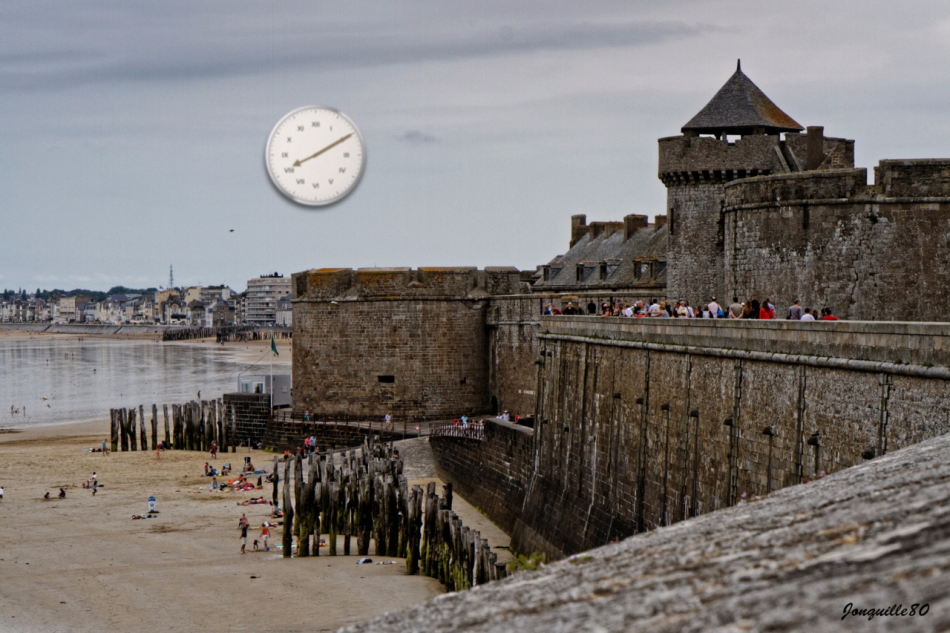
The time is 8:10
